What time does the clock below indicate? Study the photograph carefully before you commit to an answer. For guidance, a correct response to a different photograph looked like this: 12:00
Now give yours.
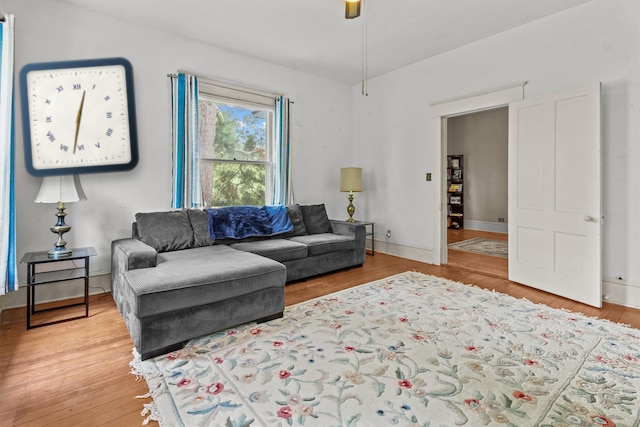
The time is 12:32
